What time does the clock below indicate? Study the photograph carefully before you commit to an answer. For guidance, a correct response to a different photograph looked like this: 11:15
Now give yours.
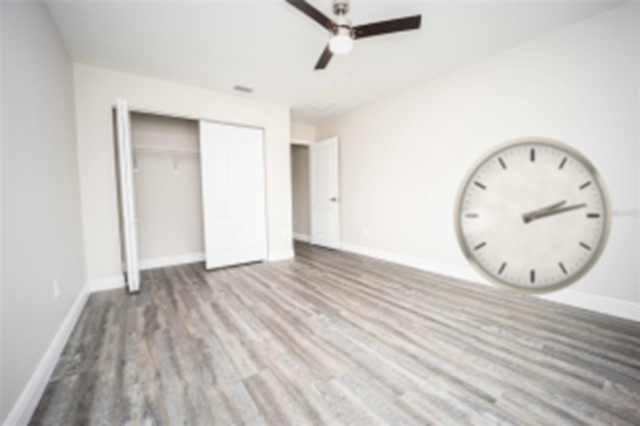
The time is 2:13
